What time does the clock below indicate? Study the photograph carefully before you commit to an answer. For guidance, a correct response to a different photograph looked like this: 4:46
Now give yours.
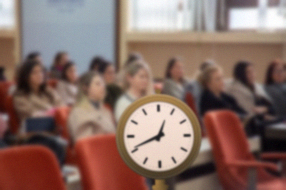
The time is 12:41
